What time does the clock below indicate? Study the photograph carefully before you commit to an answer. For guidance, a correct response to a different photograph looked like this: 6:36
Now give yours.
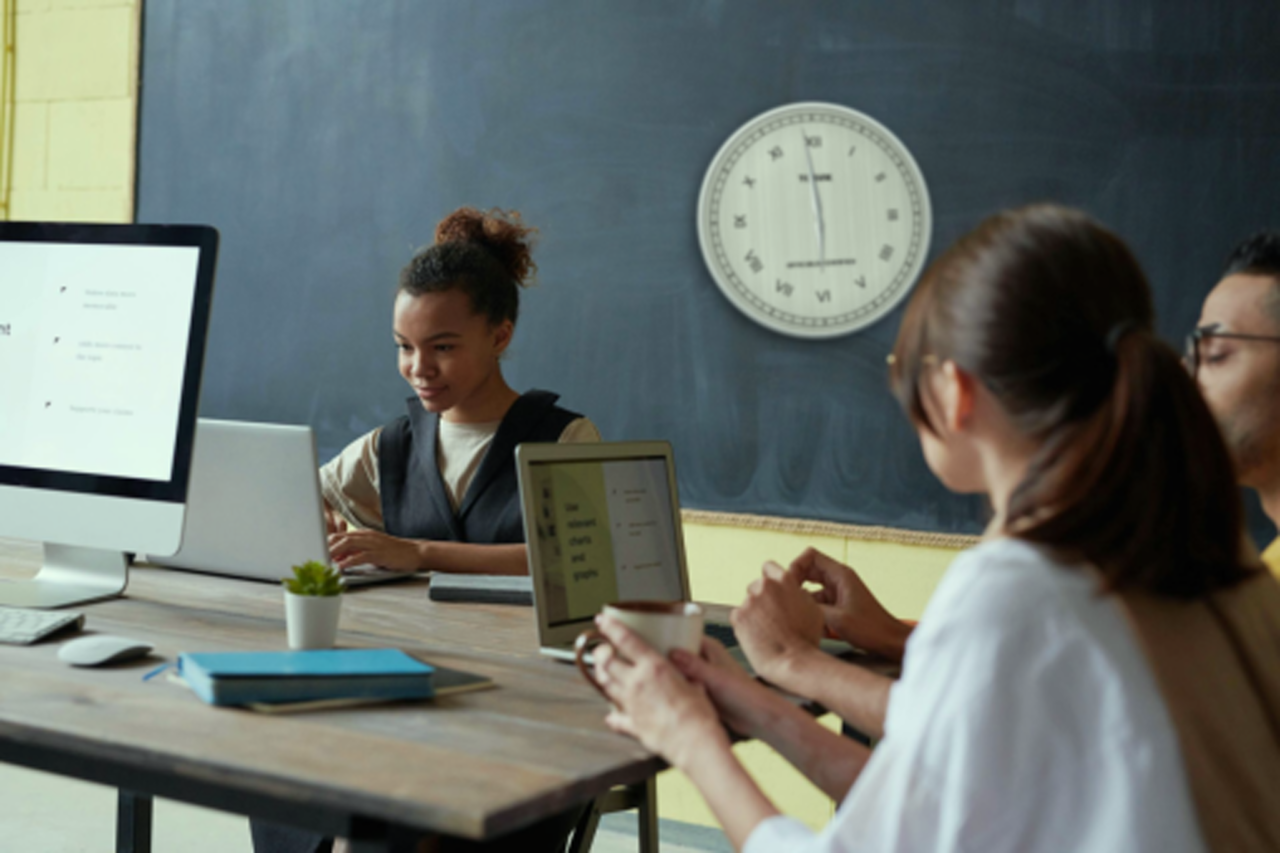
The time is 5:59
